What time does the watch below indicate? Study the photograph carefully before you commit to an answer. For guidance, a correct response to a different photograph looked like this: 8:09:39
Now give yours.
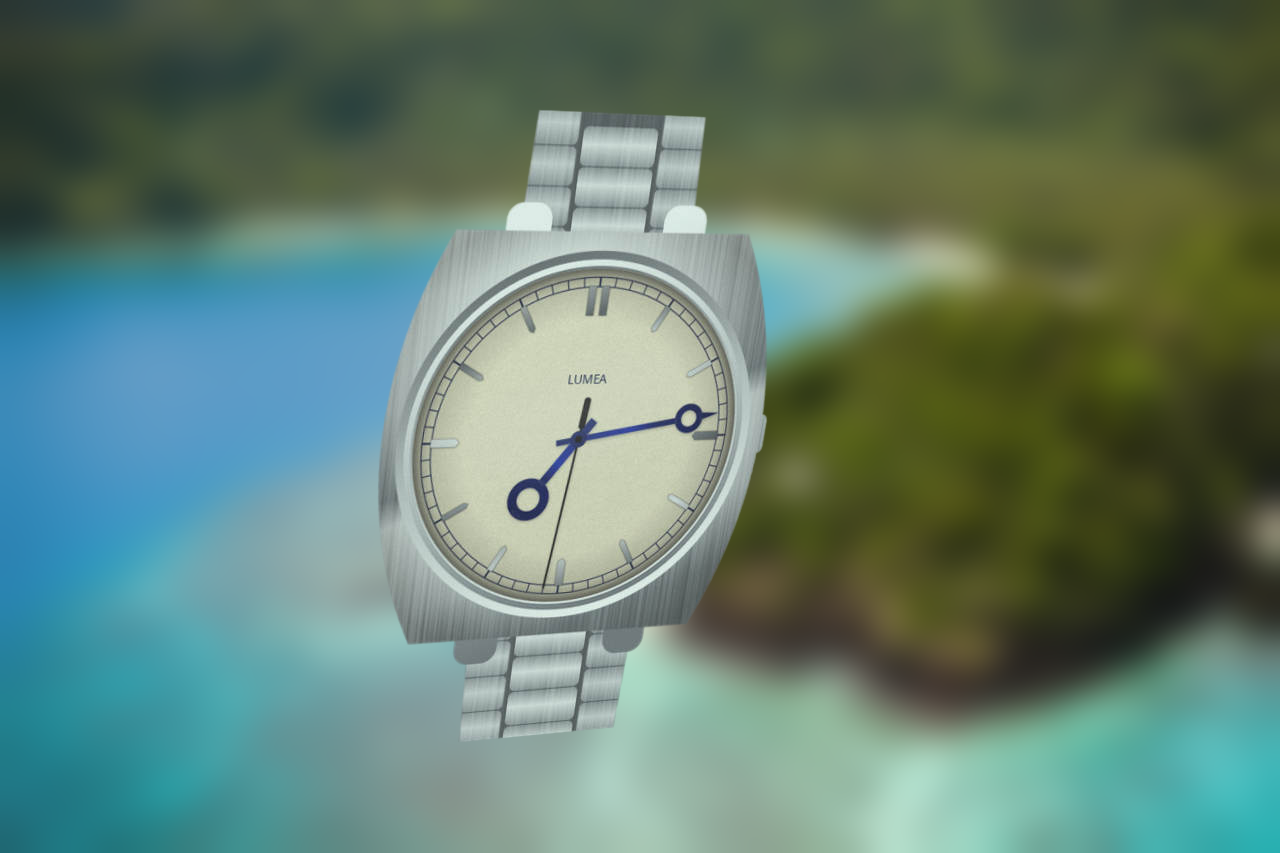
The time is 7:13:31
